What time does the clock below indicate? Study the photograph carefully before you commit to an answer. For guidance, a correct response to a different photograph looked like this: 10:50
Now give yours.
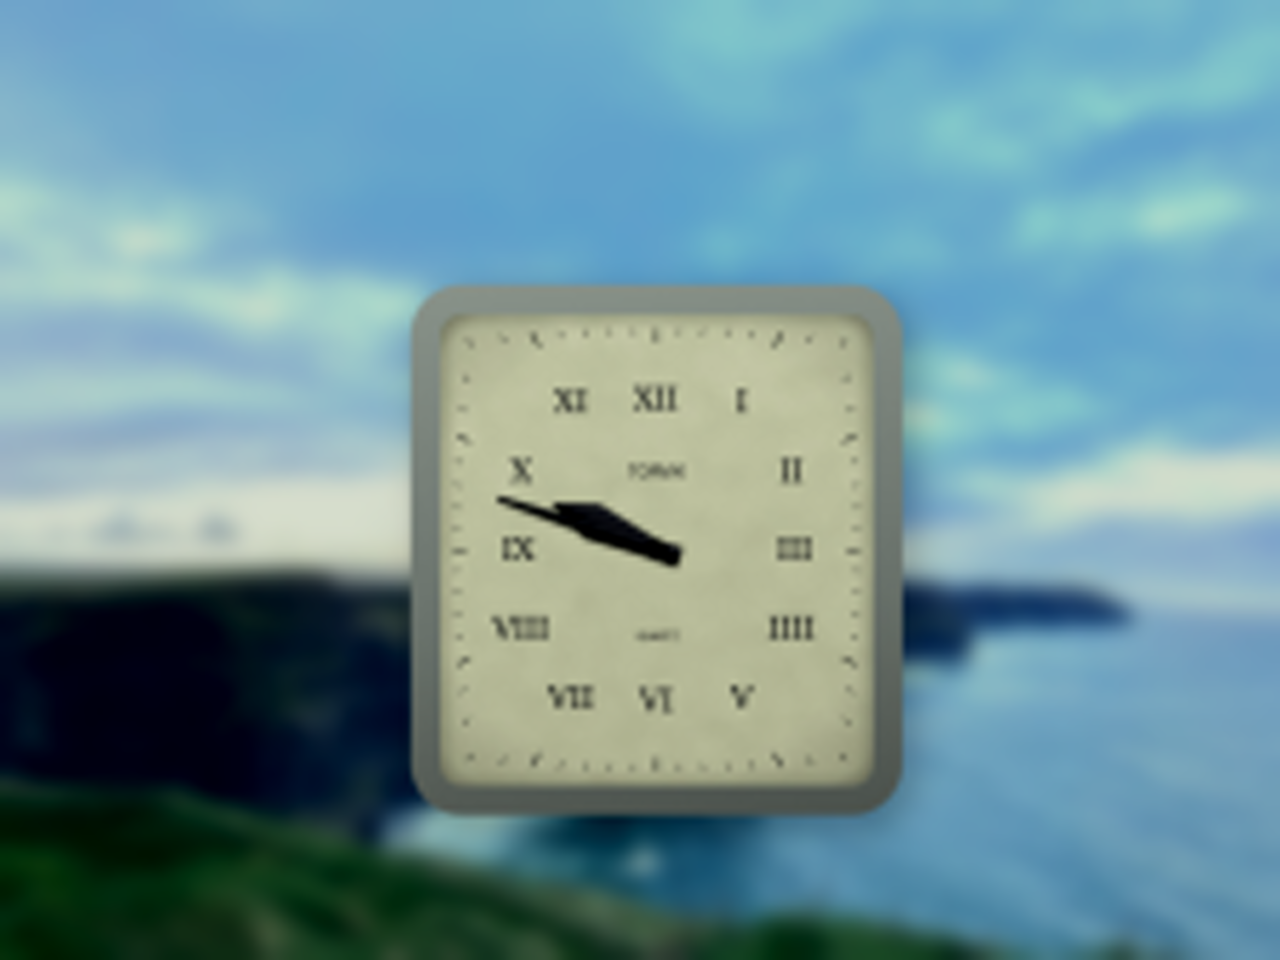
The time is 9:48
